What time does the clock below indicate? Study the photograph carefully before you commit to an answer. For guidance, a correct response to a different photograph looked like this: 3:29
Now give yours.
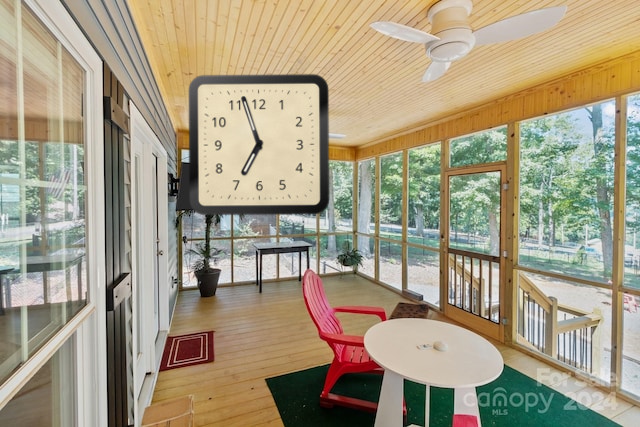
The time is 6:57
